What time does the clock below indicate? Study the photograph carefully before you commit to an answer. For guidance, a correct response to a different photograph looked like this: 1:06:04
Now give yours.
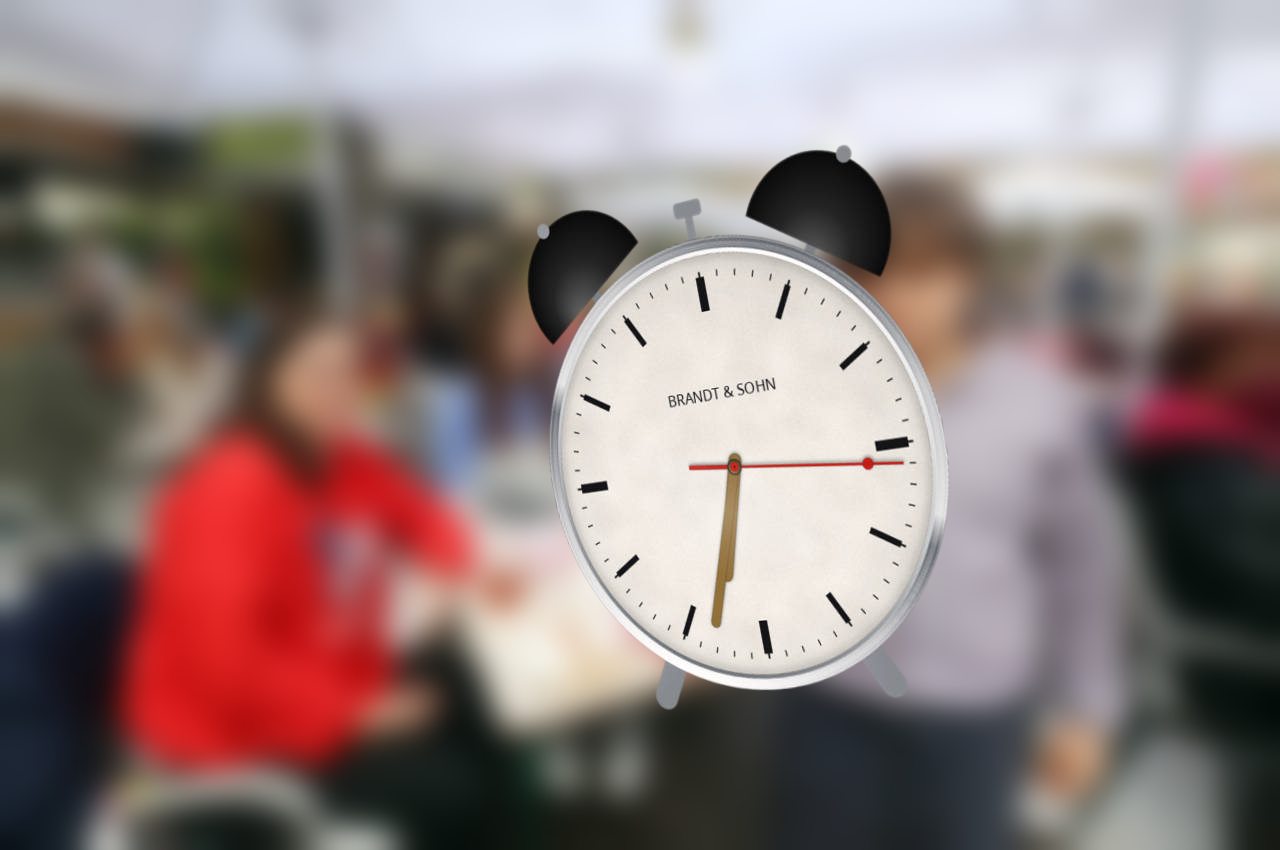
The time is 6:33:16
